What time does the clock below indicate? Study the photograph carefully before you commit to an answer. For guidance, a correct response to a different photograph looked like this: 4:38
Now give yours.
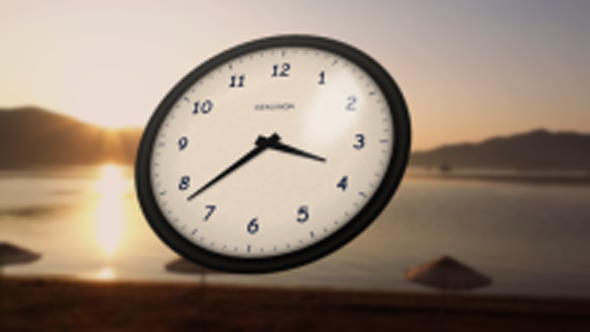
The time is 3:38
